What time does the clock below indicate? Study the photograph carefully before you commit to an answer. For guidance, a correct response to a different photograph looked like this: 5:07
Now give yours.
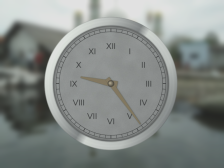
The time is 9:24
